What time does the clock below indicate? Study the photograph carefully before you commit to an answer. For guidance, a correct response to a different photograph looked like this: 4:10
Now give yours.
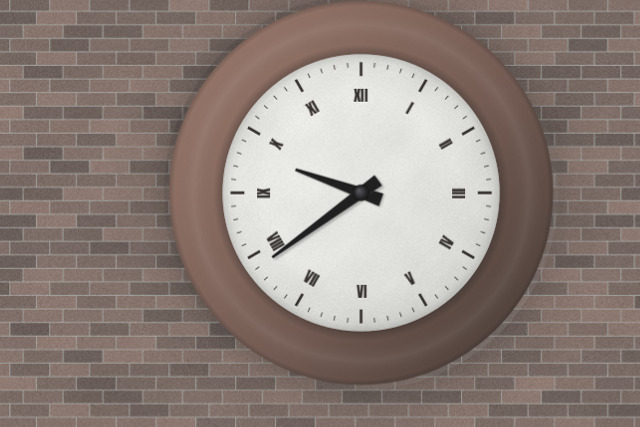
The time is 9:39
